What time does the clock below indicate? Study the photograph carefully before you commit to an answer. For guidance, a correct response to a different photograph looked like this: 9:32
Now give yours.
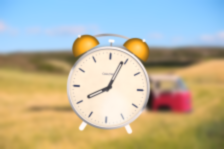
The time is 8:04
